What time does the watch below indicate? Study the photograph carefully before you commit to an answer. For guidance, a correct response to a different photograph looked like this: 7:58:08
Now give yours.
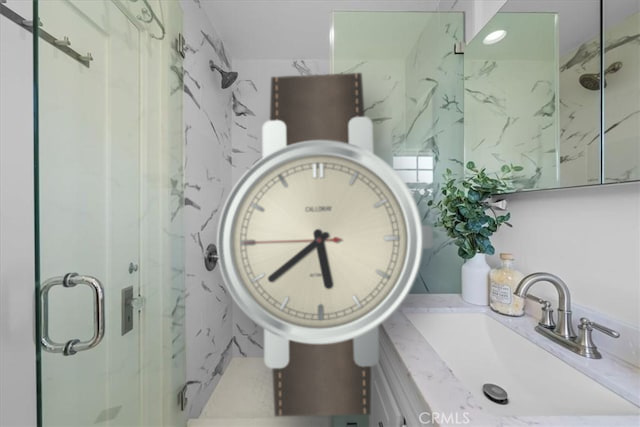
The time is 5:38:45
